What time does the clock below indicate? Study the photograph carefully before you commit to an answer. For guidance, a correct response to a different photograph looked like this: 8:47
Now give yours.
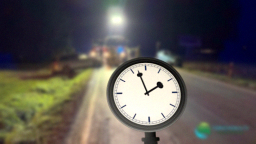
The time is 1:57
